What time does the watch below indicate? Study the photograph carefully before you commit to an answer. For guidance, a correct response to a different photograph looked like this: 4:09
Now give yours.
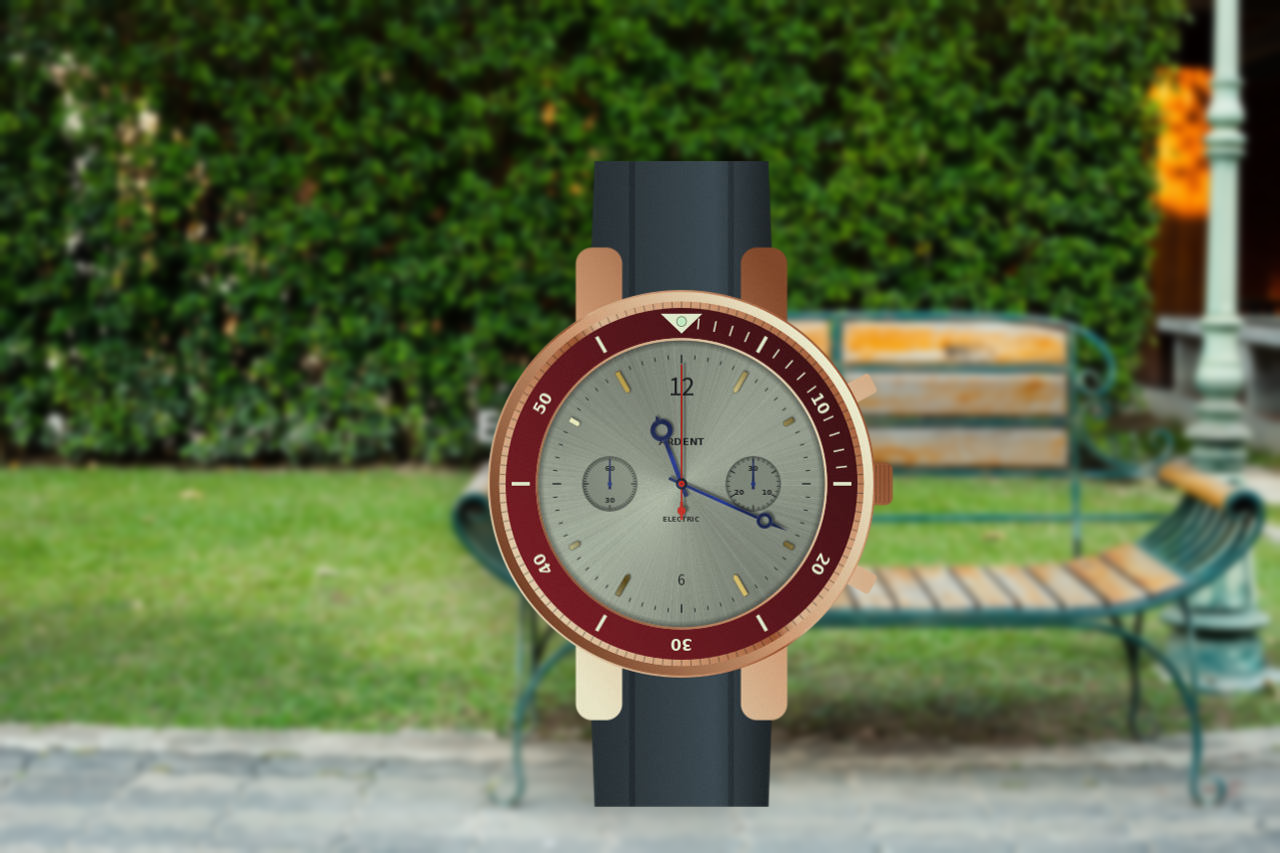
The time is 11:19
